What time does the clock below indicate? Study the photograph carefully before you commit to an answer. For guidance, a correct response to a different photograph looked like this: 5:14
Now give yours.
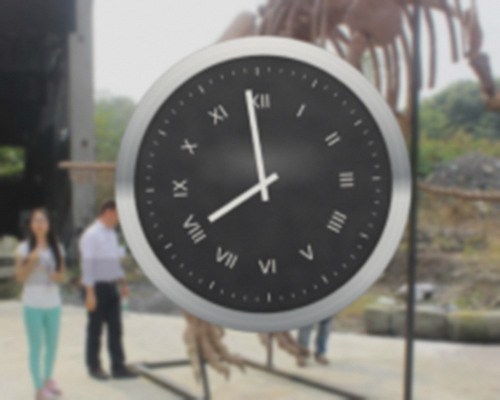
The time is 7:59
